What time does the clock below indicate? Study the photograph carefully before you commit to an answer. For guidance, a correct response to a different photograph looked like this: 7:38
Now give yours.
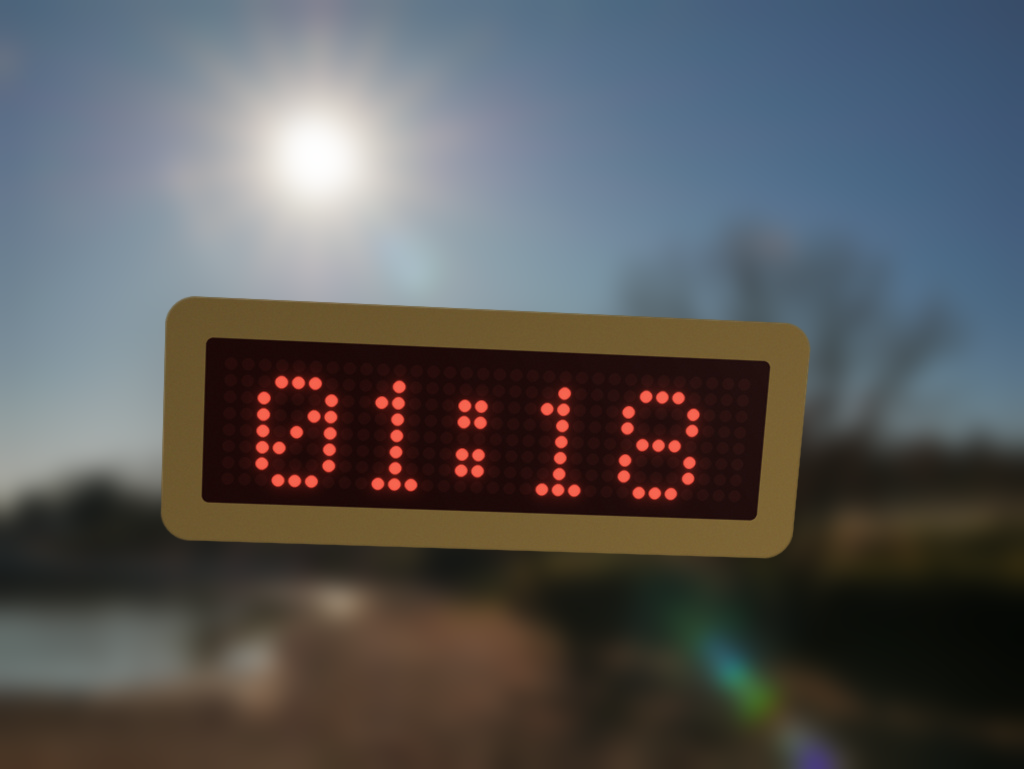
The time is 1:18
